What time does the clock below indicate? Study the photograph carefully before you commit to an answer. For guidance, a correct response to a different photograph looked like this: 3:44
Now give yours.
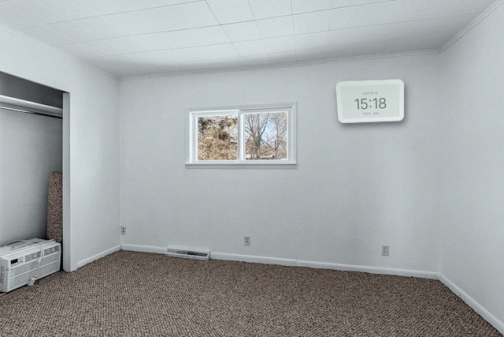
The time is 15:18
